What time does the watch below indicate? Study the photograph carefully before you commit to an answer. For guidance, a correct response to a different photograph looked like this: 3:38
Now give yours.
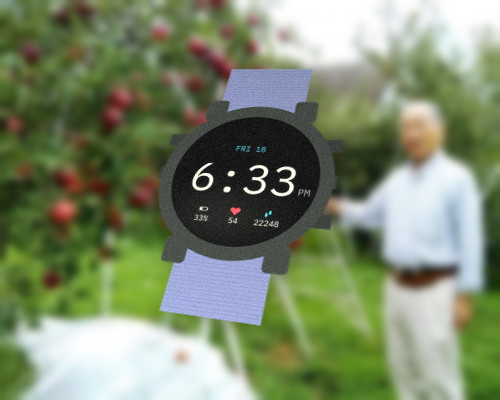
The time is 6:33
